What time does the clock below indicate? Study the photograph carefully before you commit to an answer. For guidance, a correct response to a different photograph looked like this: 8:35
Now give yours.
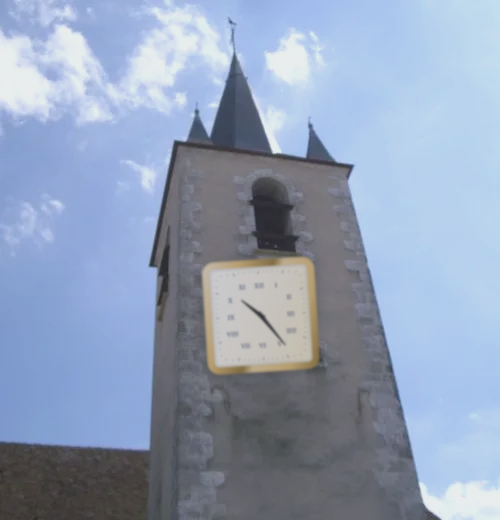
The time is 10:24
